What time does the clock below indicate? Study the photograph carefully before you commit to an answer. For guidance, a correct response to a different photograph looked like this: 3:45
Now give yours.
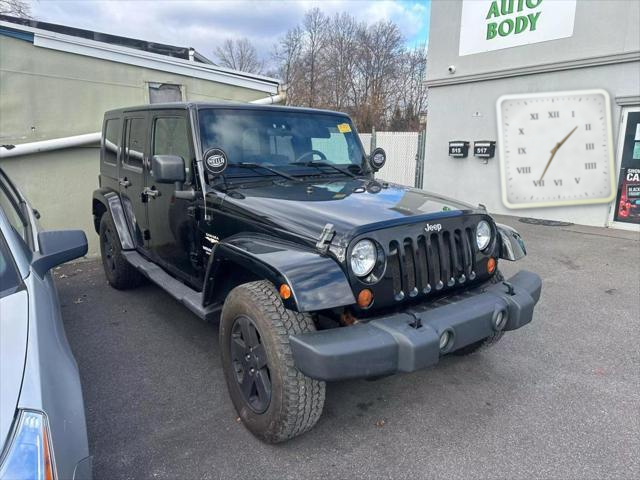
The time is 1:35
